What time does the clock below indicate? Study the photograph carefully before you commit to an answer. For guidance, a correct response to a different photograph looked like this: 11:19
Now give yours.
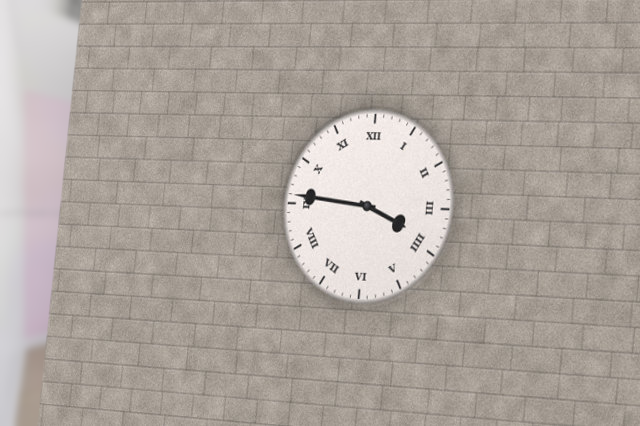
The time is 3:46
